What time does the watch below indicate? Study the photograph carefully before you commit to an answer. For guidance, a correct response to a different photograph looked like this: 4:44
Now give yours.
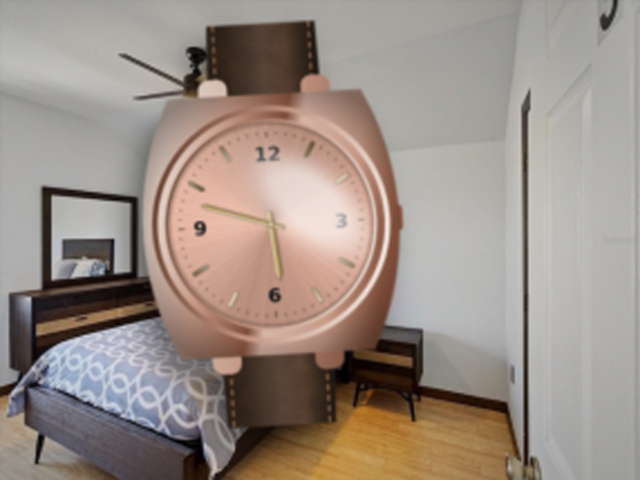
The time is 5:48
